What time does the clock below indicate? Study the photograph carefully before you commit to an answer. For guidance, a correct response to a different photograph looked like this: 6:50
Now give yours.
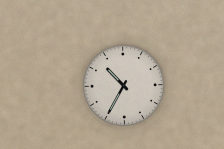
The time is 10:35
